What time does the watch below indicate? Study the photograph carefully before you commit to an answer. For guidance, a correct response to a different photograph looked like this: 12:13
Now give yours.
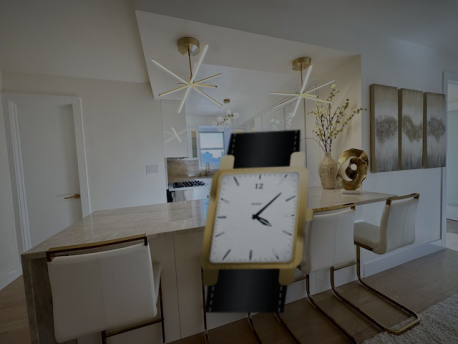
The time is 4:07
